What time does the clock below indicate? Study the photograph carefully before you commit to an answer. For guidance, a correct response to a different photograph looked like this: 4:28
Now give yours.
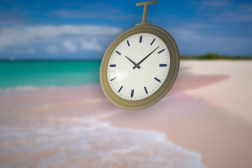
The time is 10:08
